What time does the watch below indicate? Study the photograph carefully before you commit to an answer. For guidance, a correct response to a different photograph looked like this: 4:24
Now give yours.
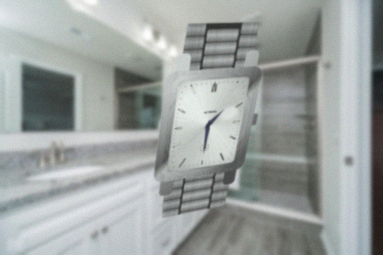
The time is 1:30
